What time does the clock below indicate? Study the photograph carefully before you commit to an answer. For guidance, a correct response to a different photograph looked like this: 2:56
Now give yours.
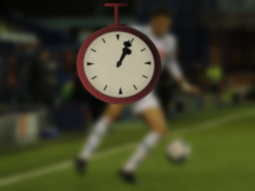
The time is 1:04
